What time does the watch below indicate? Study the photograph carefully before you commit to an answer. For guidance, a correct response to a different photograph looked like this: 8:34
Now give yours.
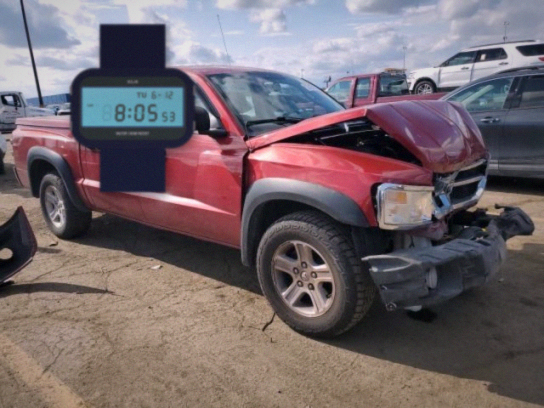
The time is 8:05
